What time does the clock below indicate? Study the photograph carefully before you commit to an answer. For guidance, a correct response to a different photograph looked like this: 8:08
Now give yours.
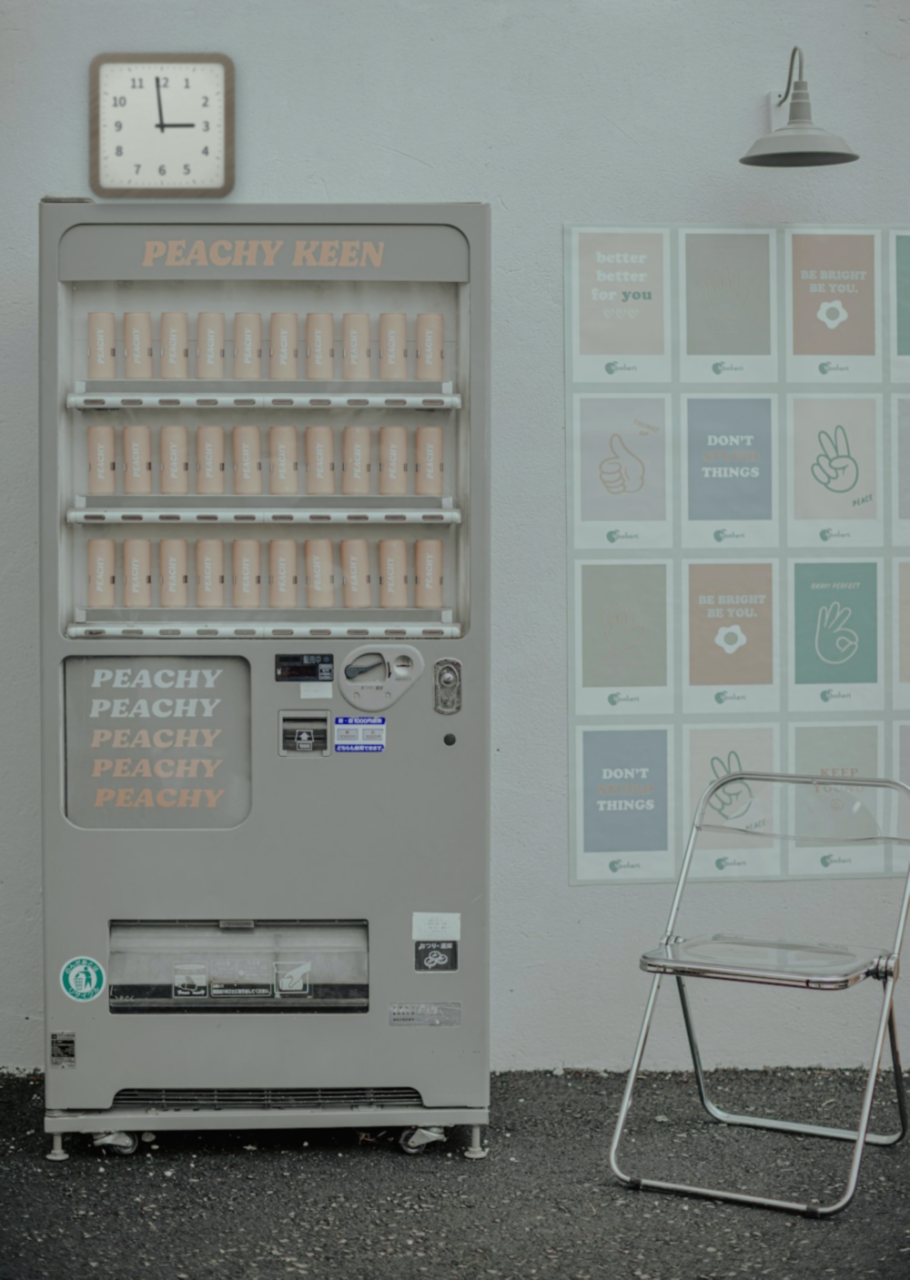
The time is 2:59
